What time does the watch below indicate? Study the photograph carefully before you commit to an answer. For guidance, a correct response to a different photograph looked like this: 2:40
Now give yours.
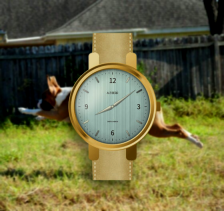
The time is 8:09
